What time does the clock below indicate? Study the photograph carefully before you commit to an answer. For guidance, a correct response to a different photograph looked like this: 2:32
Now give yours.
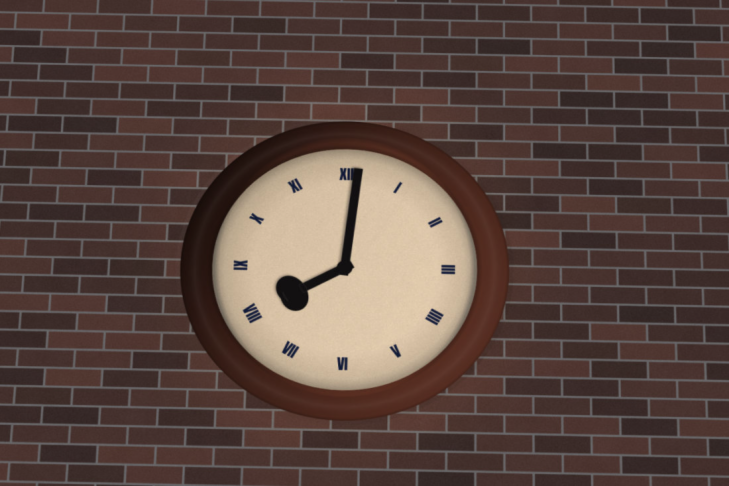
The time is 8:01
